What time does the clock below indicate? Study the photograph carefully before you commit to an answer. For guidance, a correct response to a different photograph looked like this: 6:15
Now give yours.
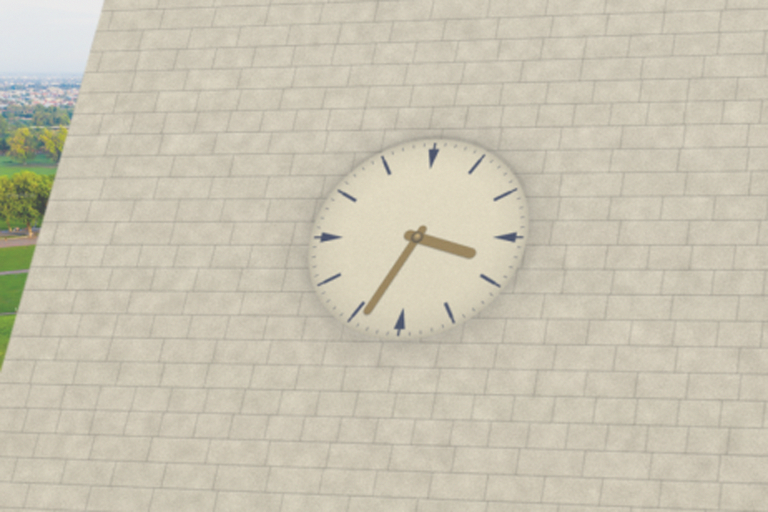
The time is 3:34
